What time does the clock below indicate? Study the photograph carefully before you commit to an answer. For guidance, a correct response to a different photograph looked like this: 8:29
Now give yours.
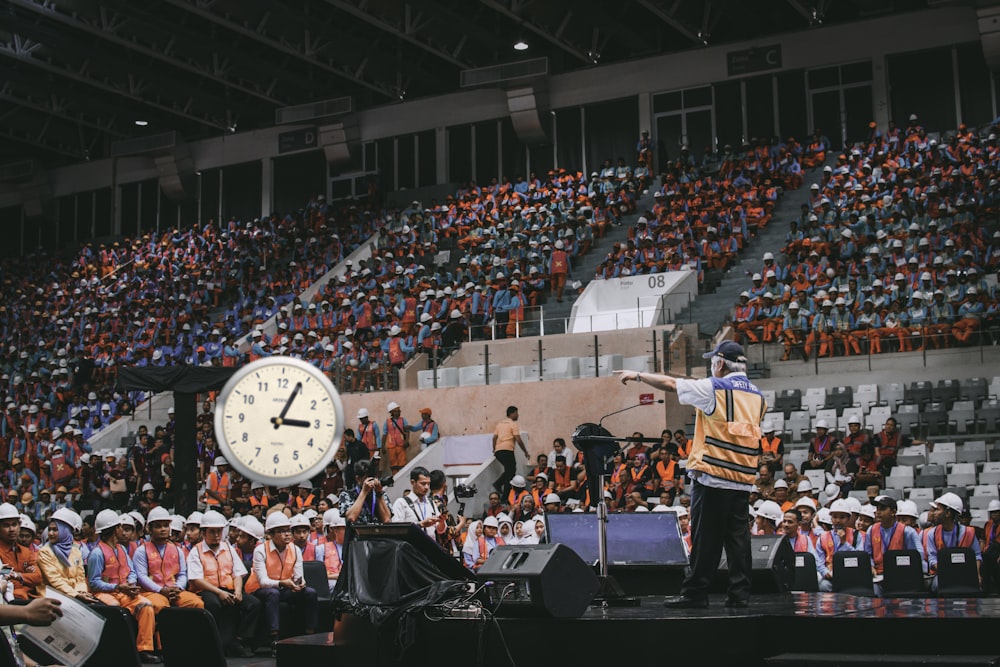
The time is 3:04
